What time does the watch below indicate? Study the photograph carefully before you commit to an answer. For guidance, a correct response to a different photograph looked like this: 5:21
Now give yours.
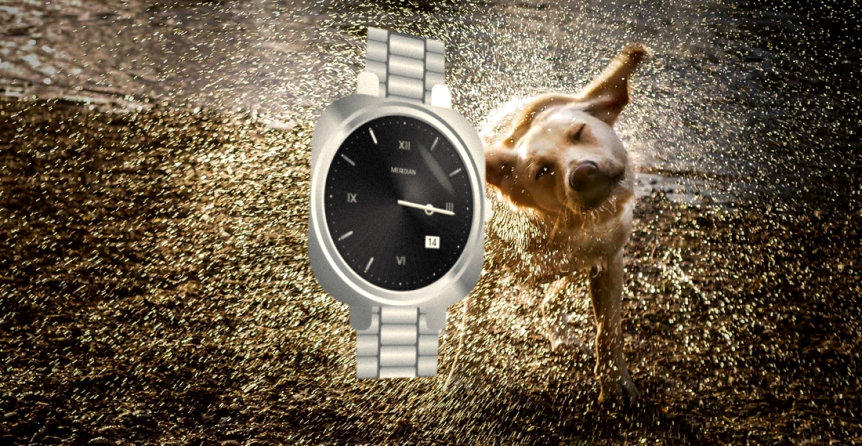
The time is 3:16
